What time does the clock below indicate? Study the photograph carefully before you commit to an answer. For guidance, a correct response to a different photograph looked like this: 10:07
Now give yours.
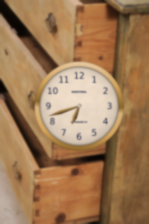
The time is 6:42
